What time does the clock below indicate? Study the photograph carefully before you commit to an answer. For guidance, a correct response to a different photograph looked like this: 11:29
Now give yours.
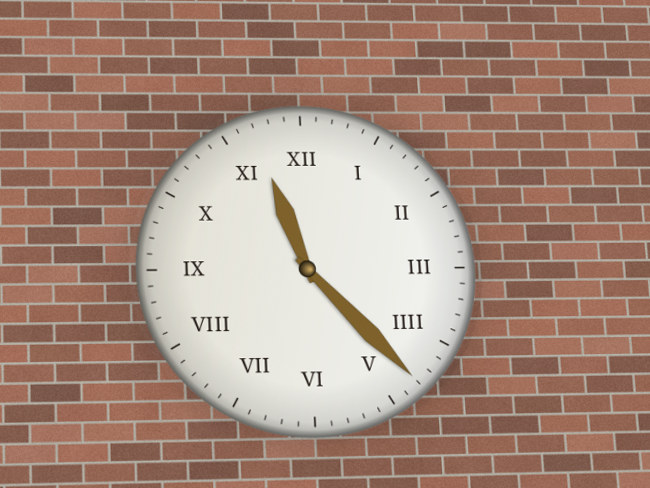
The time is 11:23
